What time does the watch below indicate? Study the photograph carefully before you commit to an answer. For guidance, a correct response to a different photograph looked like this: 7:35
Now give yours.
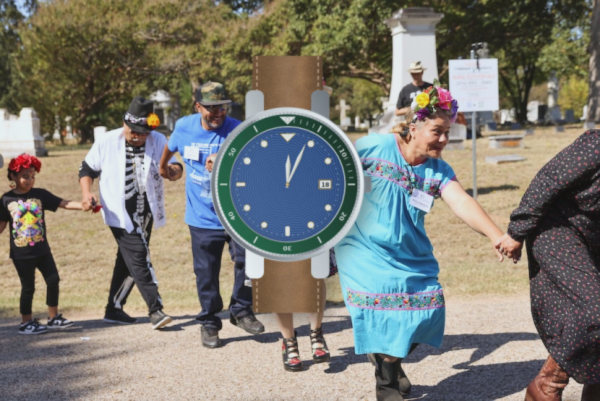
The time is 12:04
